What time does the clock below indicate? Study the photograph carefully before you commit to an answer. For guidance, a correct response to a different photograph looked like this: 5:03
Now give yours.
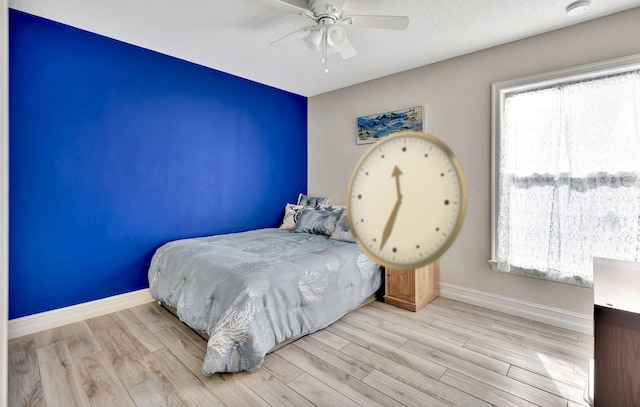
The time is 11:33
